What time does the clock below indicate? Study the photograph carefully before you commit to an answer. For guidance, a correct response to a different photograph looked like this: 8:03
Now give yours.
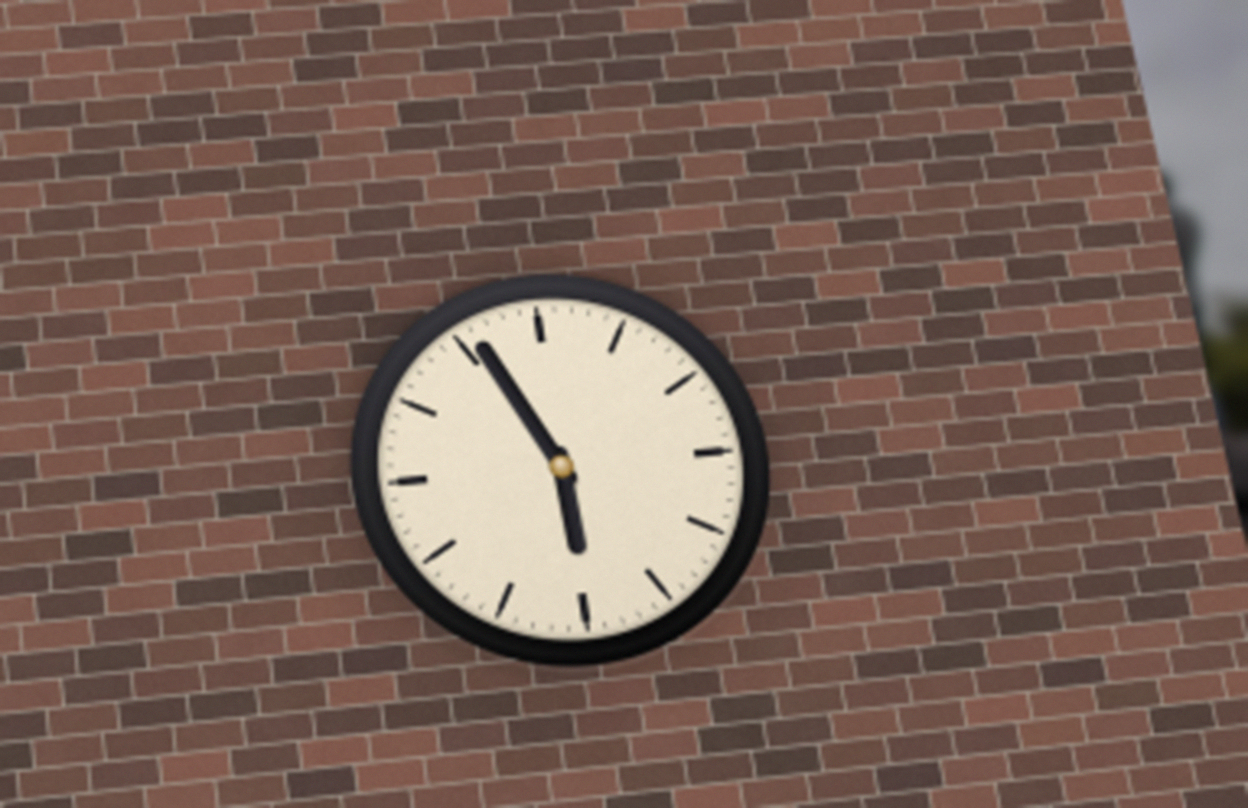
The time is 5:56
